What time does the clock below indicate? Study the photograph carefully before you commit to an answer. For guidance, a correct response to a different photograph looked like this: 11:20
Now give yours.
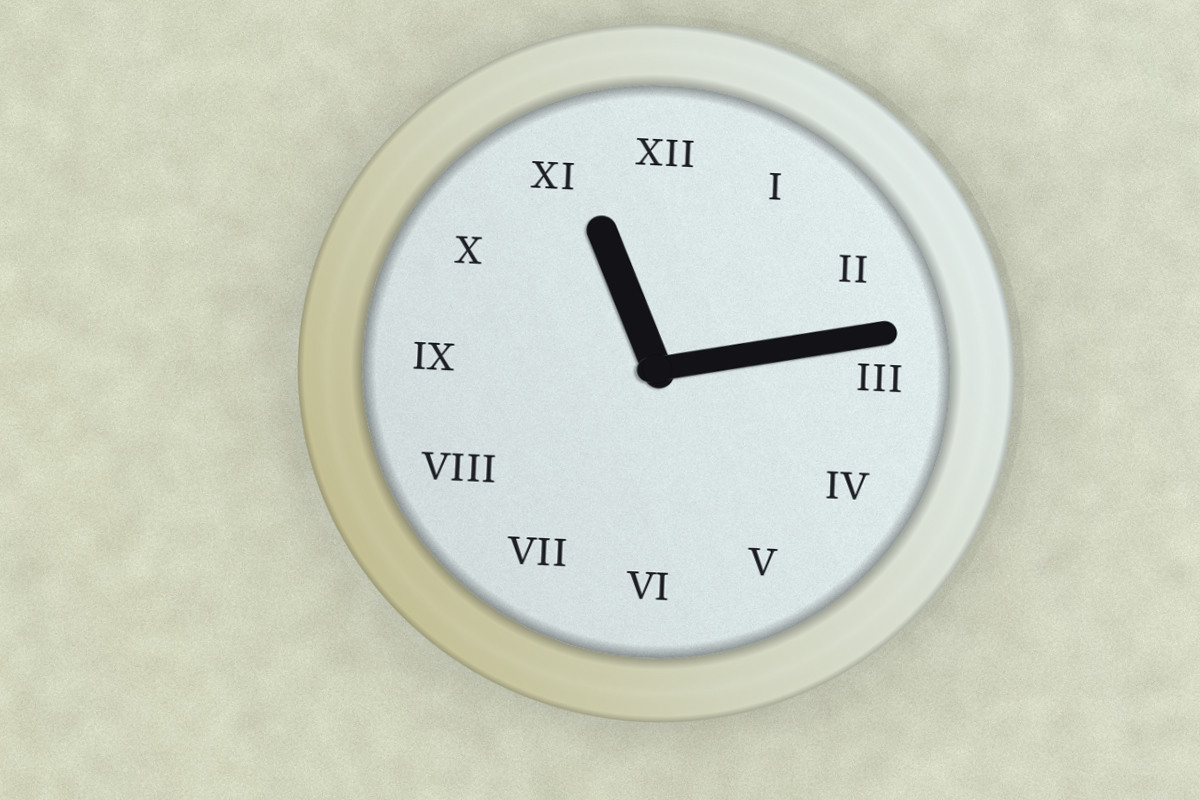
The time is 11:13
